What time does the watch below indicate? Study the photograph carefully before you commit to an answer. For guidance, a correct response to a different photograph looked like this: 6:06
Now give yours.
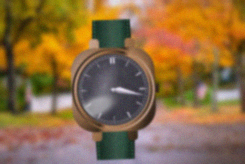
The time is 3:17
